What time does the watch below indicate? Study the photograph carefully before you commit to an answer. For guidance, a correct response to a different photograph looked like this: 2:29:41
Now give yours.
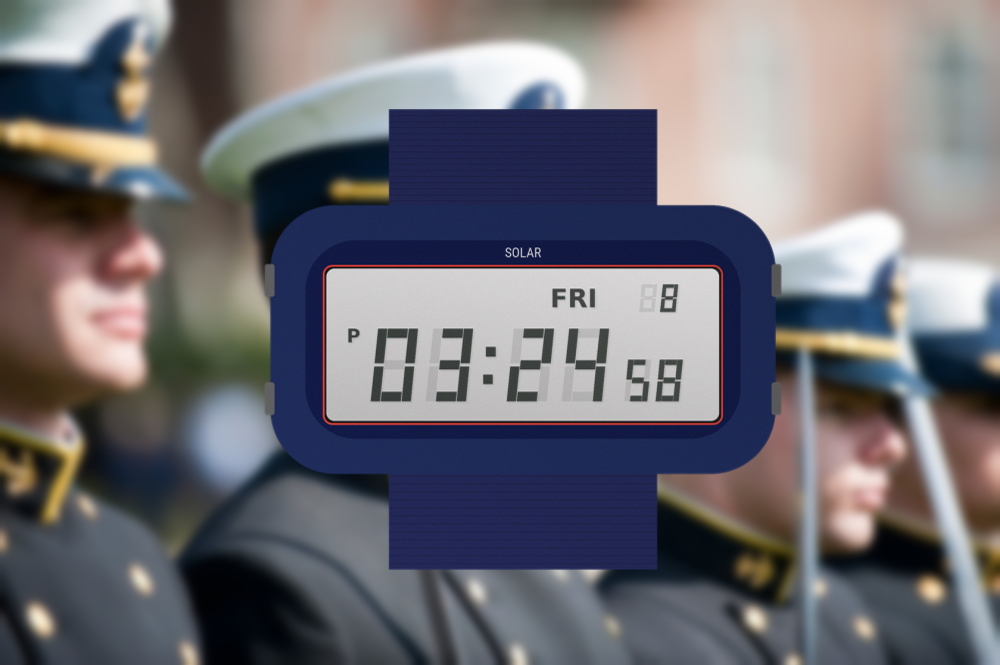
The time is 3:24:58
